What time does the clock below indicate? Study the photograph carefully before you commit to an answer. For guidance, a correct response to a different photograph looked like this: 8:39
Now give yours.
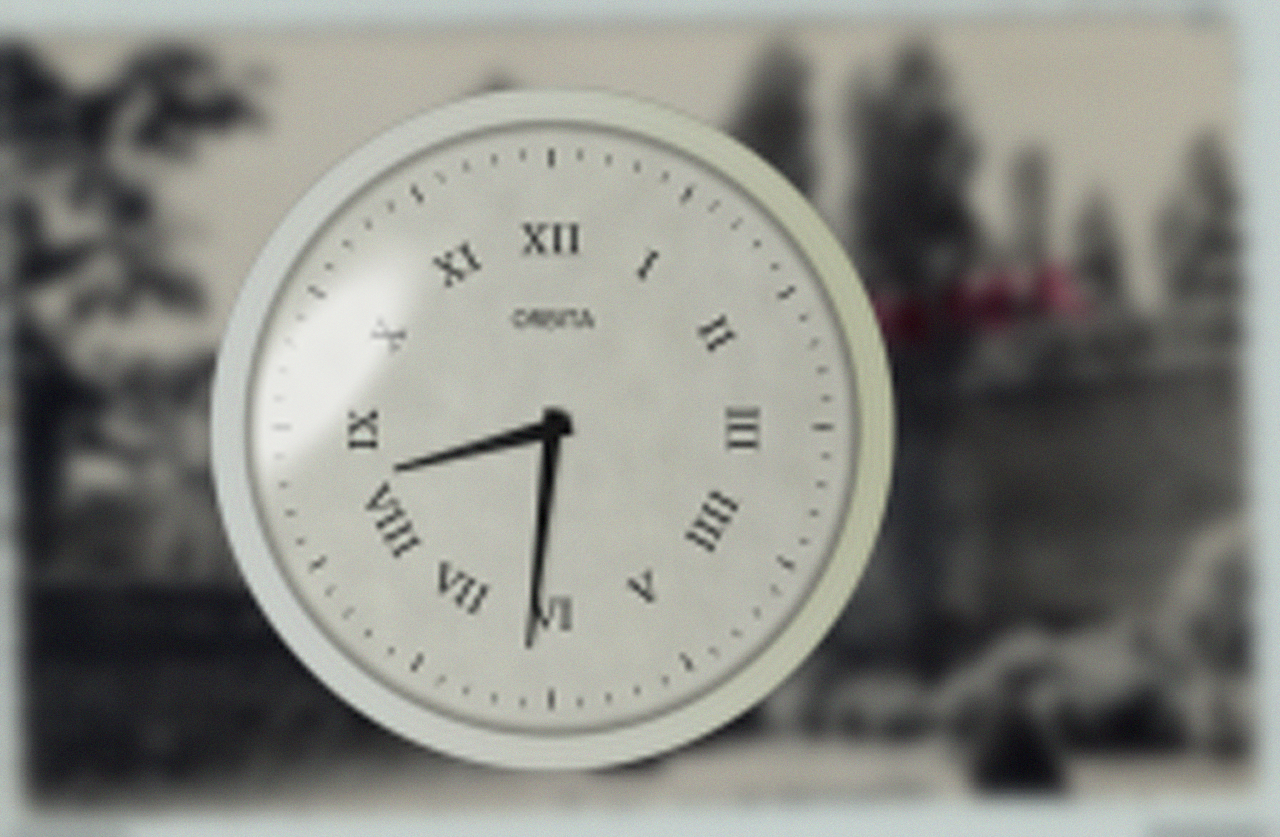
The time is 8:31
